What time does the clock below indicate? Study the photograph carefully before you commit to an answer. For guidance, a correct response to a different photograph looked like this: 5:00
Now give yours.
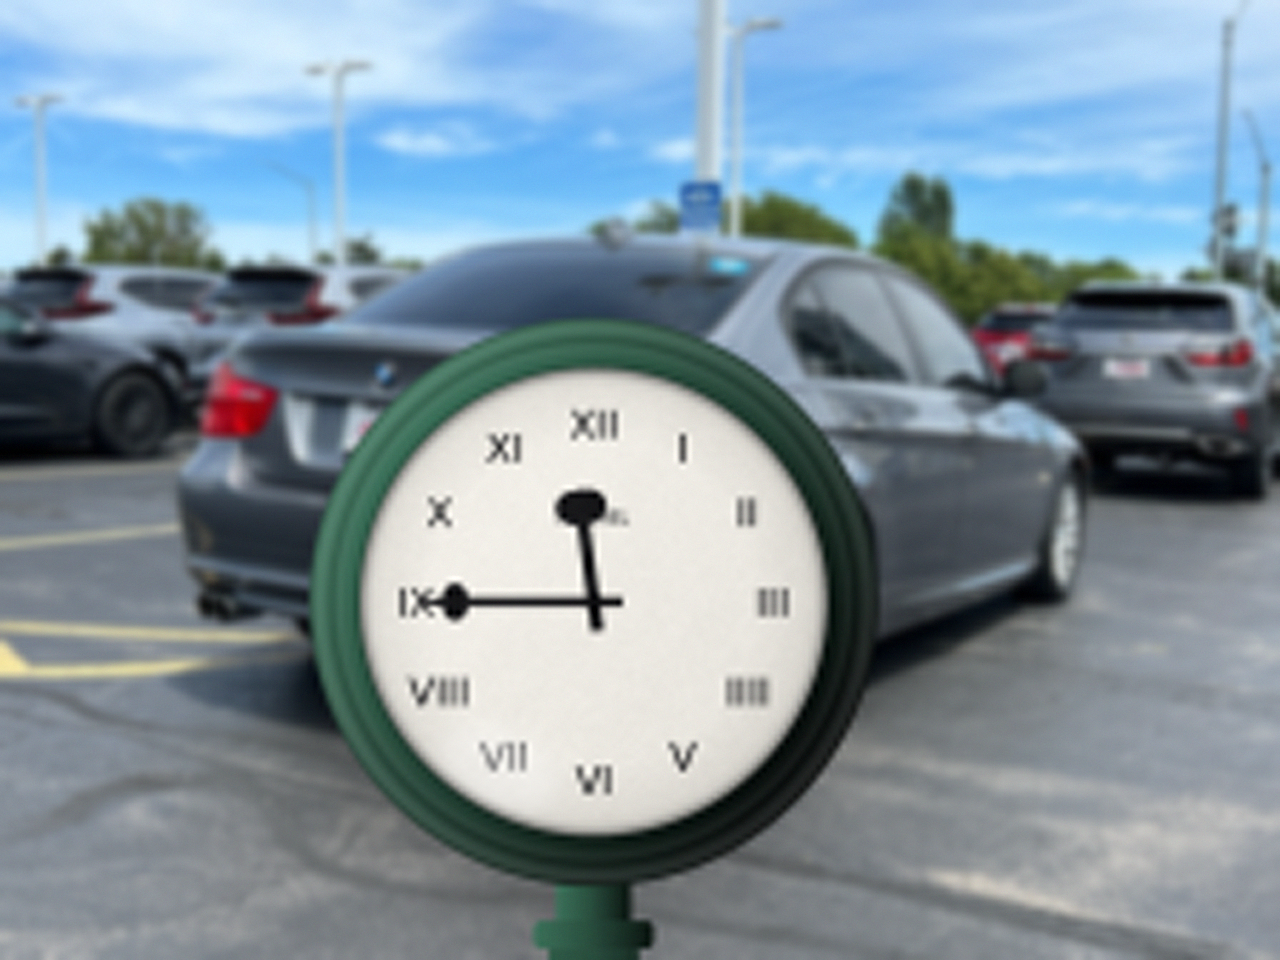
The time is 11:45
